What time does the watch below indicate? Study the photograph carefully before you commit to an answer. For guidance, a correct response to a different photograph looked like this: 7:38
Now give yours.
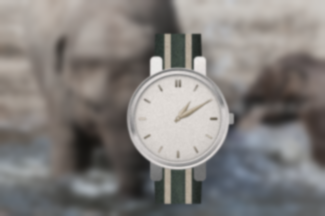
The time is 1:10
